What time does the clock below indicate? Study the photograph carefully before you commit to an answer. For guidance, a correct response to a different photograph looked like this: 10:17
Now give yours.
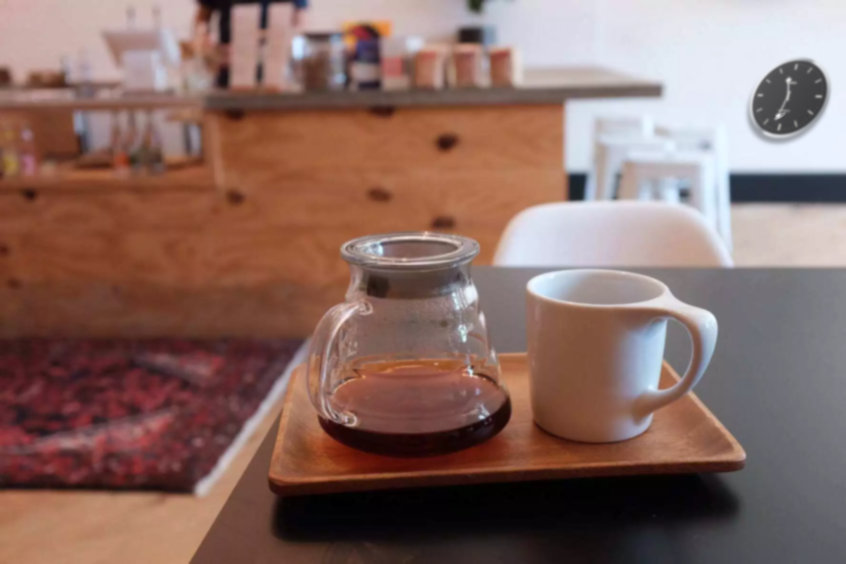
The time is 11:32
